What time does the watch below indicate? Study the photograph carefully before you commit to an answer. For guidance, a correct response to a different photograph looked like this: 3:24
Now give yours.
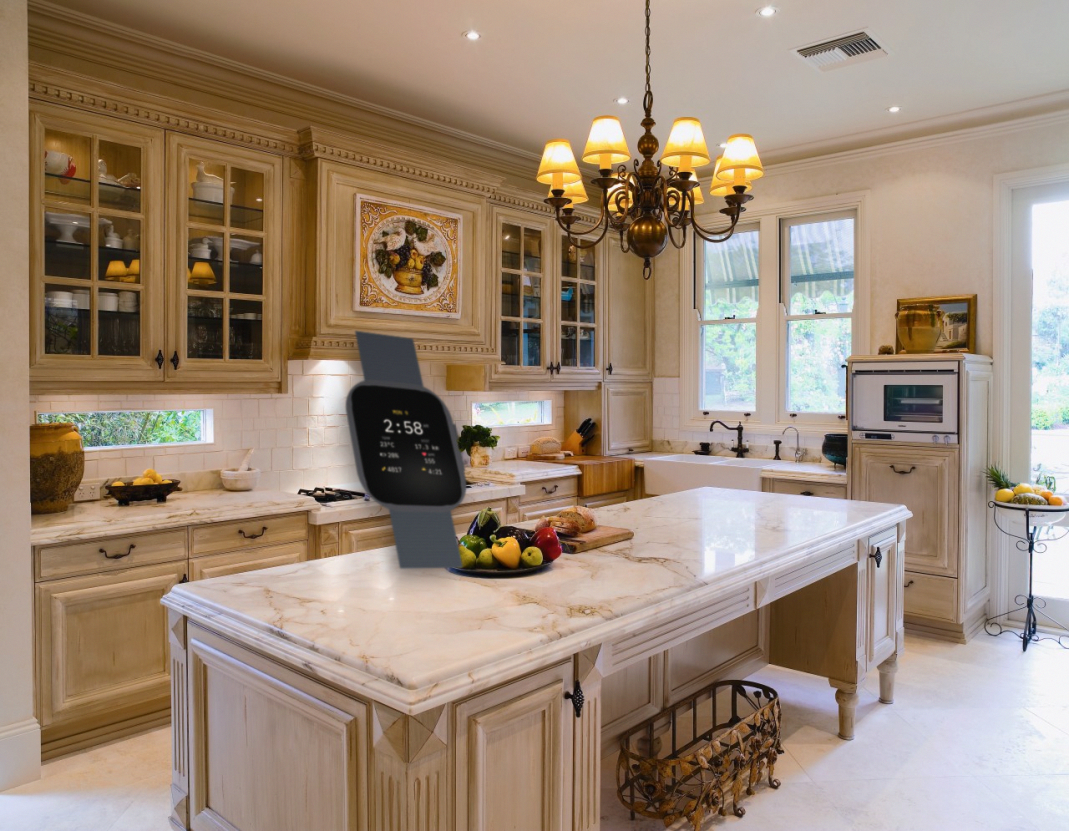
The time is 2:58
